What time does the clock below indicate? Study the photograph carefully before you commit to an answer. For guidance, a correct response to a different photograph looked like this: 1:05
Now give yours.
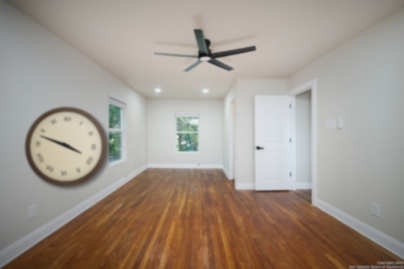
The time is 3:48
